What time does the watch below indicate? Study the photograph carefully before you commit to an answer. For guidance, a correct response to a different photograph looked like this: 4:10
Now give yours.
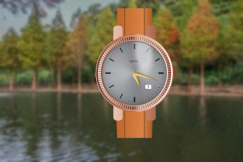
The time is 5:18
